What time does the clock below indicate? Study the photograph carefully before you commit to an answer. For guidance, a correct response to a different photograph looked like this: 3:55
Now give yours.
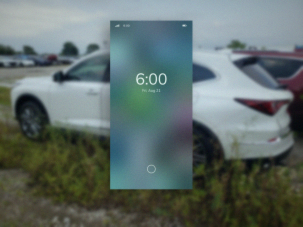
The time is 6:00
